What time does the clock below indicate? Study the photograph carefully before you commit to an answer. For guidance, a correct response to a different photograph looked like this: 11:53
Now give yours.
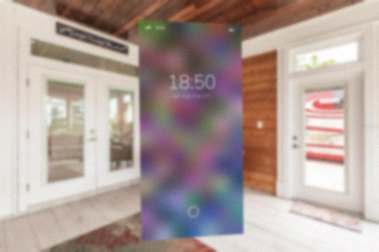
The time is 18:50
